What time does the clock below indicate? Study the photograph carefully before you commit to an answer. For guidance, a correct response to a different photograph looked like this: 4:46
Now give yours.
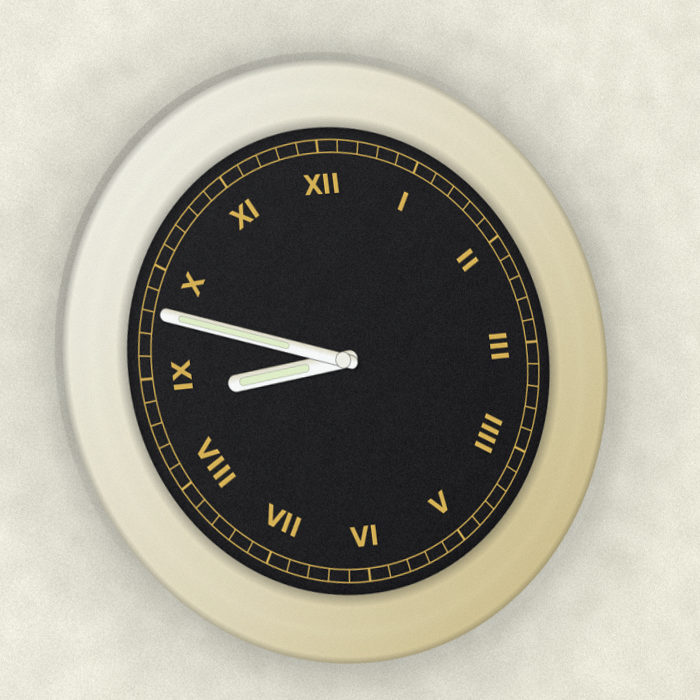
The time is 8:48
